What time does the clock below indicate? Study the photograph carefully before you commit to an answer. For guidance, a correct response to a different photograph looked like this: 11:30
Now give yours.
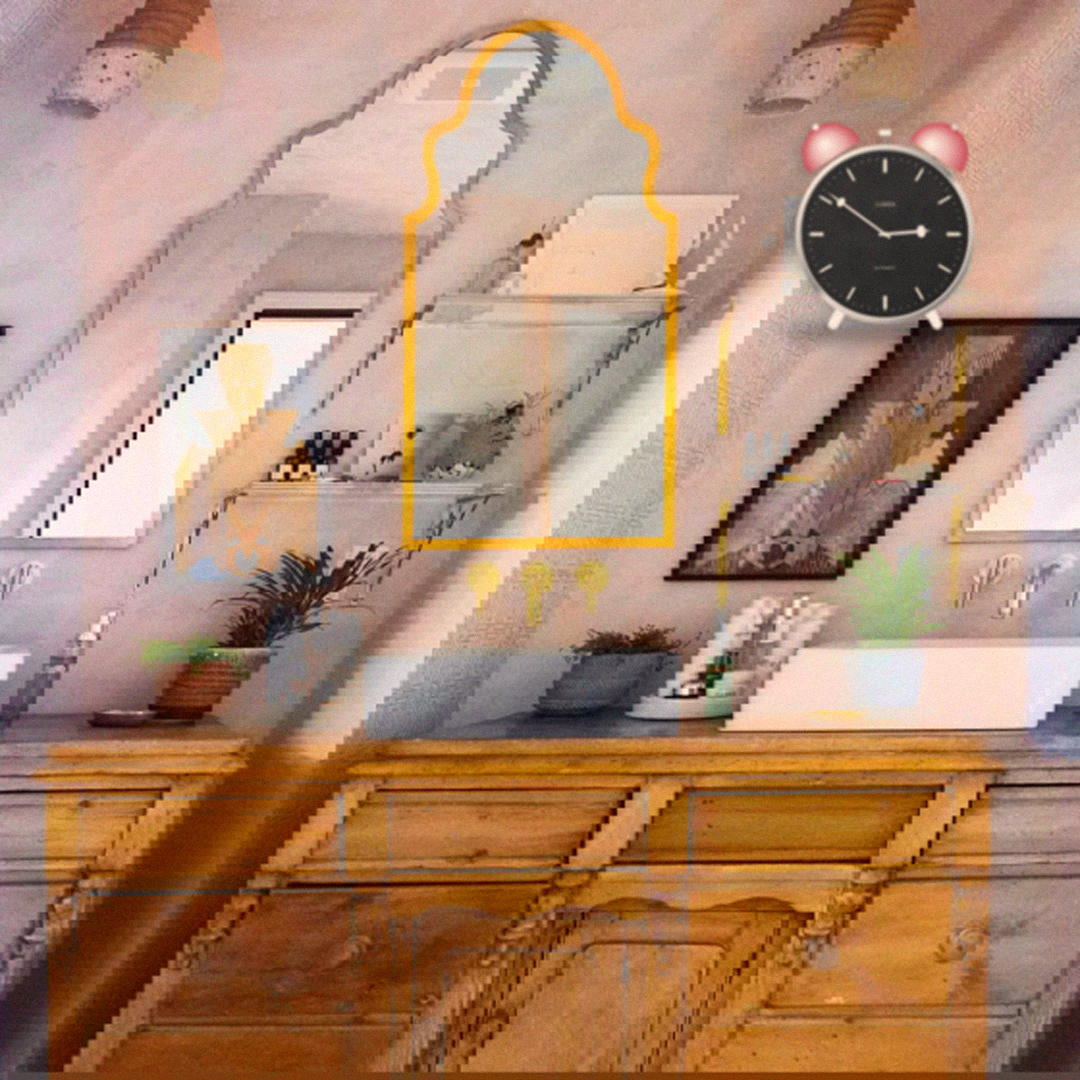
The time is 2:51
